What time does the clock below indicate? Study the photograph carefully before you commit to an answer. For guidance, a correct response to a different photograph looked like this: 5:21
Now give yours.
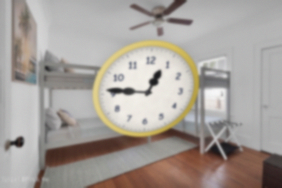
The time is 12:46
